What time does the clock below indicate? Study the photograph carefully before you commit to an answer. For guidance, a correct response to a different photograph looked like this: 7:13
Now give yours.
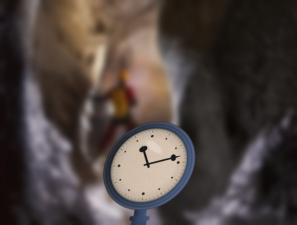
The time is 11:13
